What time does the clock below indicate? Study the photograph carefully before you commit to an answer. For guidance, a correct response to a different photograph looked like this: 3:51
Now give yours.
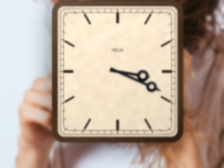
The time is 3:19
